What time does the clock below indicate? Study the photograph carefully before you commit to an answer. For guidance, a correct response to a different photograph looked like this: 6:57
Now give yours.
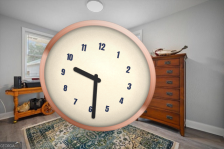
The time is 9:29
